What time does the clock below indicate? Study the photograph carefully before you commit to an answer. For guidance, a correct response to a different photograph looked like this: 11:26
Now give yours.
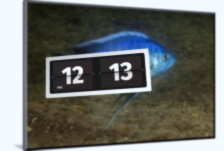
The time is 12:13
